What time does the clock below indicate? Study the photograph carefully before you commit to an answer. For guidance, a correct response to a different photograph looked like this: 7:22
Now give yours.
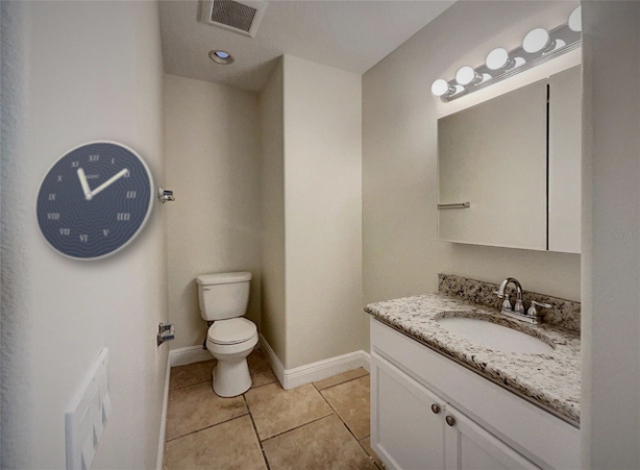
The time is 11:09
